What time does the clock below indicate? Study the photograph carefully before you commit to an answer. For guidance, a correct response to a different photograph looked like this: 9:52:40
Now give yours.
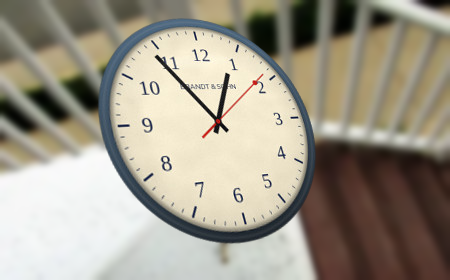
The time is 12:54:09
